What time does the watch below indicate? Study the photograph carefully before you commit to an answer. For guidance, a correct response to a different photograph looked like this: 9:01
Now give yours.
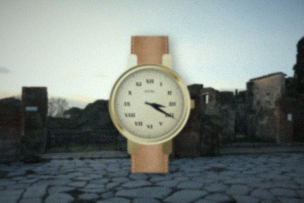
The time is 3:20
